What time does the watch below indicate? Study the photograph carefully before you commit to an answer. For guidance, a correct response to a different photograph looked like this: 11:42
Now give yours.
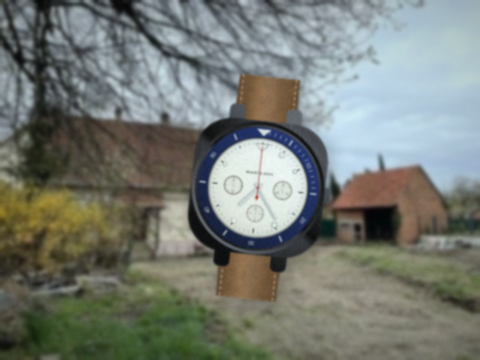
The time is 7:24
